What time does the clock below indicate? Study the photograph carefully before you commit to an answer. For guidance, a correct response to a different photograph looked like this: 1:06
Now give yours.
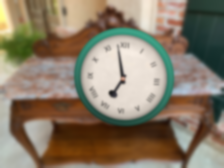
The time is 6:58
